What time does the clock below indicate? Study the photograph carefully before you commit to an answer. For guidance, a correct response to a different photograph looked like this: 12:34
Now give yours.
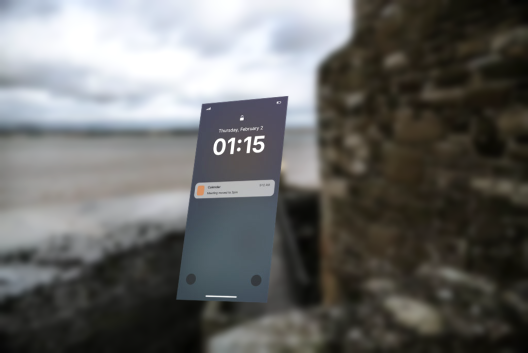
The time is 1:15
